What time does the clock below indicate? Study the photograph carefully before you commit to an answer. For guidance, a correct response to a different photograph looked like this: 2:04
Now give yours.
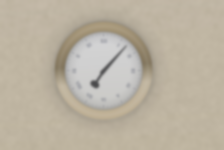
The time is 7:07
